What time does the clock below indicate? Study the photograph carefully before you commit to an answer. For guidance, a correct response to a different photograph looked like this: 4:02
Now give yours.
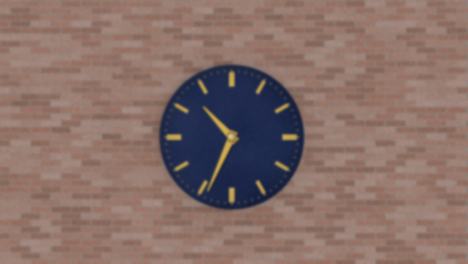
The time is 10:34
